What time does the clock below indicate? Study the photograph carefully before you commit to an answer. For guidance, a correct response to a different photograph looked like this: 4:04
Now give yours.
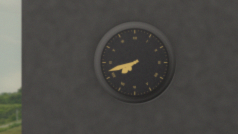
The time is 7:42
